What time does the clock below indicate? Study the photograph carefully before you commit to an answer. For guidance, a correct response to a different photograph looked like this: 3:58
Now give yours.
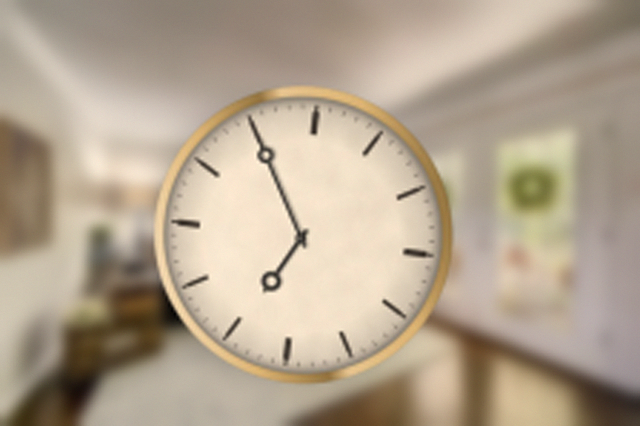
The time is 6:55
